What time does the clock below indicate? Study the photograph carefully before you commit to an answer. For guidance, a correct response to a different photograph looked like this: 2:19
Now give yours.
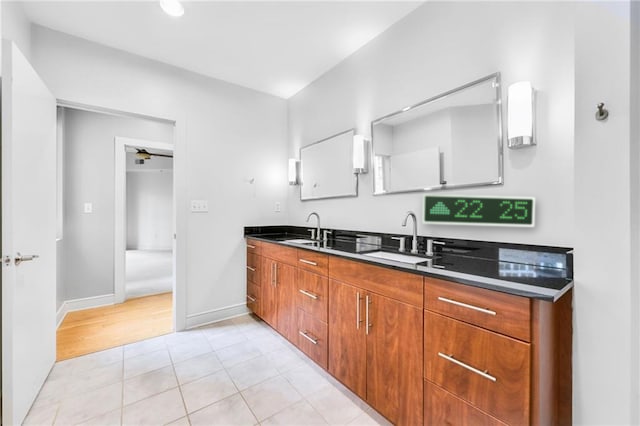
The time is 22:25
